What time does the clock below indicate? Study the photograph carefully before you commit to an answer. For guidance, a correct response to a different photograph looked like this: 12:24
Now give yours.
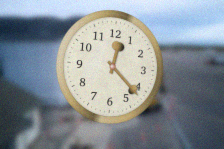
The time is 12:22
